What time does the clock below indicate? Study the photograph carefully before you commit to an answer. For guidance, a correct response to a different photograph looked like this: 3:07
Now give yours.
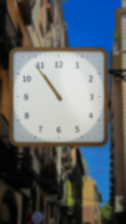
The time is 10:54
